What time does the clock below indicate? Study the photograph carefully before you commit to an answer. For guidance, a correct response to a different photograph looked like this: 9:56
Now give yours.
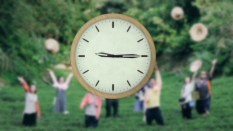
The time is 9:15
